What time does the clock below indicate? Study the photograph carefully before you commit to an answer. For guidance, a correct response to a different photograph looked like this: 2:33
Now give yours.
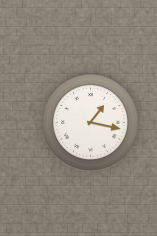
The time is 1:17
